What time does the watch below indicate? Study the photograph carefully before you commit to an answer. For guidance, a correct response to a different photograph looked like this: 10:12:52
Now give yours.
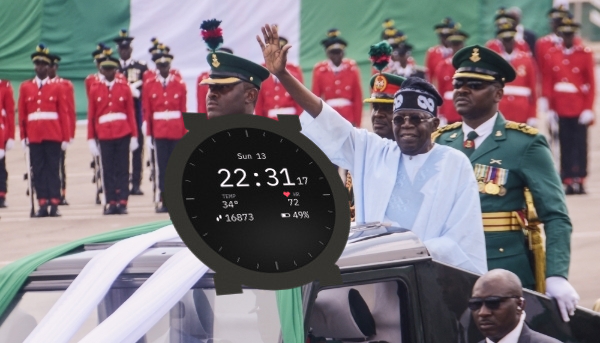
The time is 22:31:17
